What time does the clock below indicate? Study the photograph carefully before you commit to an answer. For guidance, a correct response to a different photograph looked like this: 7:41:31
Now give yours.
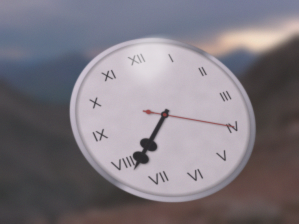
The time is 7:38:20
